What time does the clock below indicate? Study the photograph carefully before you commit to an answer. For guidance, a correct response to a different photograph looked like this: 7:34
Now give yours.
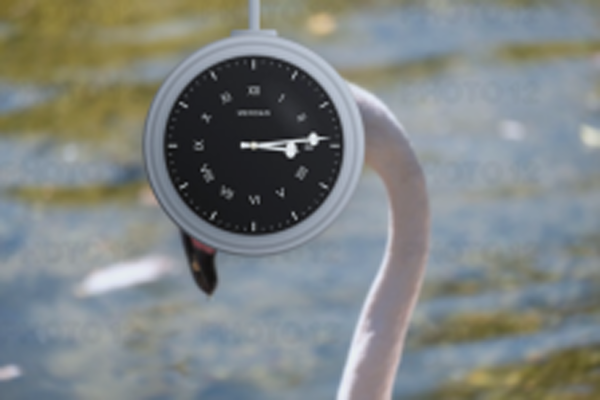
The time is 3:14
